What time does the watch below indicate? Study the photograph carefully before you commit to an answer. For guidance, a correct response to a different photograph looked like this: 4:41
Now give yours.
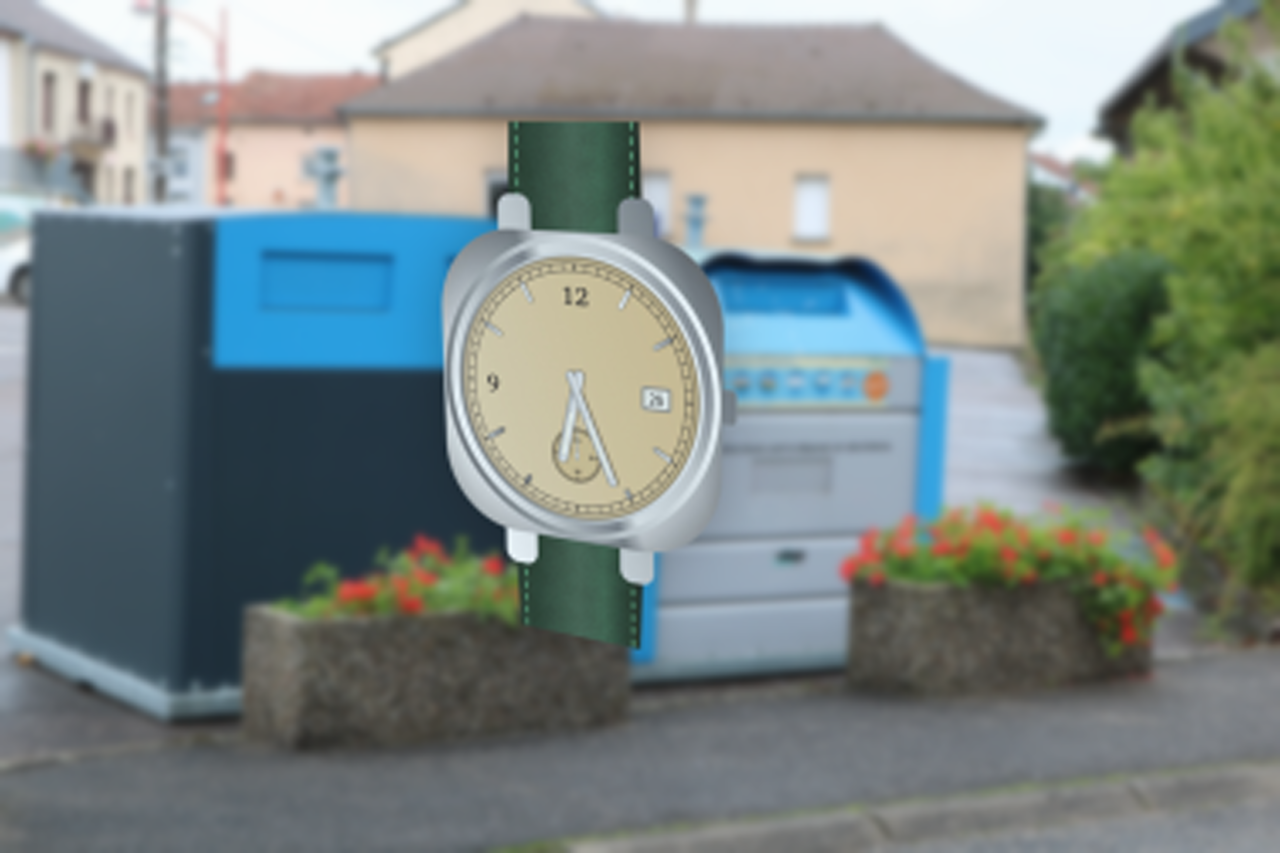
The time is 6:26
